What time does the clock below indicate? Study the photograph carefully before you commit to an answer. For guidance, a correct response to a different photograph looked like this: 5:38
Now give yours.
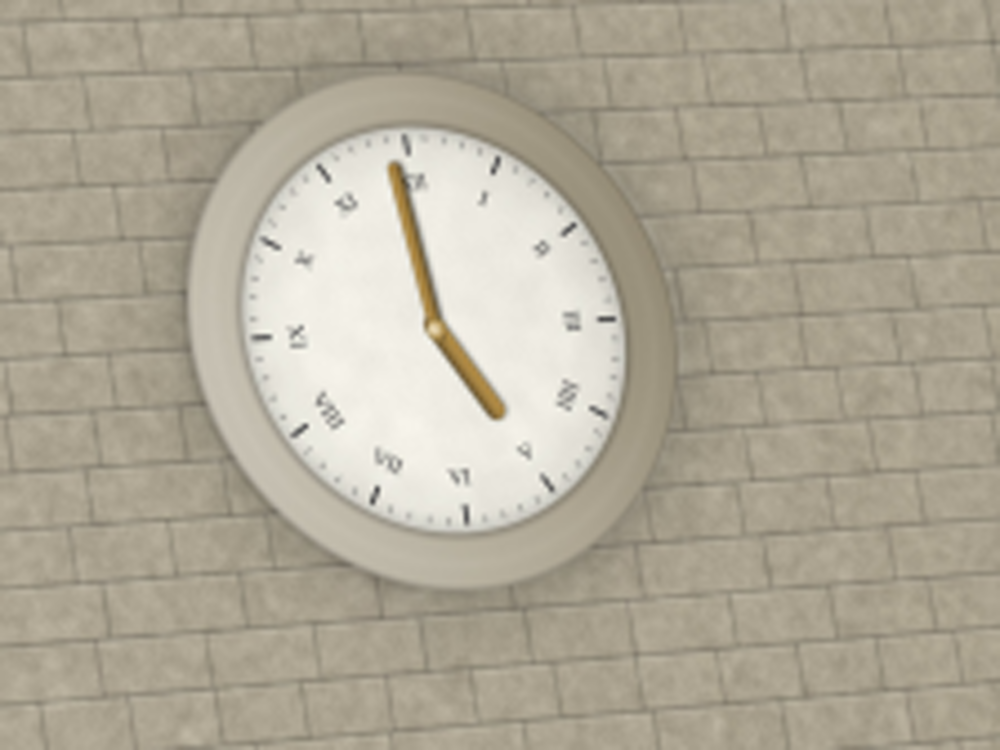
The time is 4:59
